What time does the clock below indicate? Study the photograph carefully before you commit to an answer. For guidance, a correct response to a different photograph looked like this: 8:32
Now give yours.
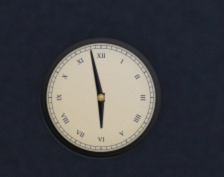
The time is 5:58
